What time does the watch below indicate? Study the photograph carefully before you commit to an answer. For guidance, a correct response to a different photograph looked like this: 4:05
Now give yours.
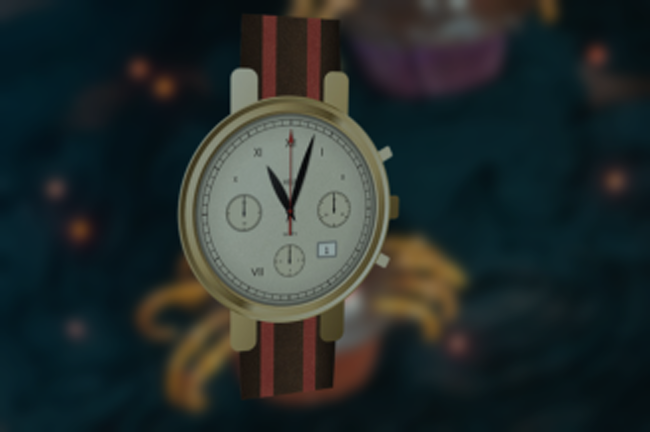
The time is 11:03
